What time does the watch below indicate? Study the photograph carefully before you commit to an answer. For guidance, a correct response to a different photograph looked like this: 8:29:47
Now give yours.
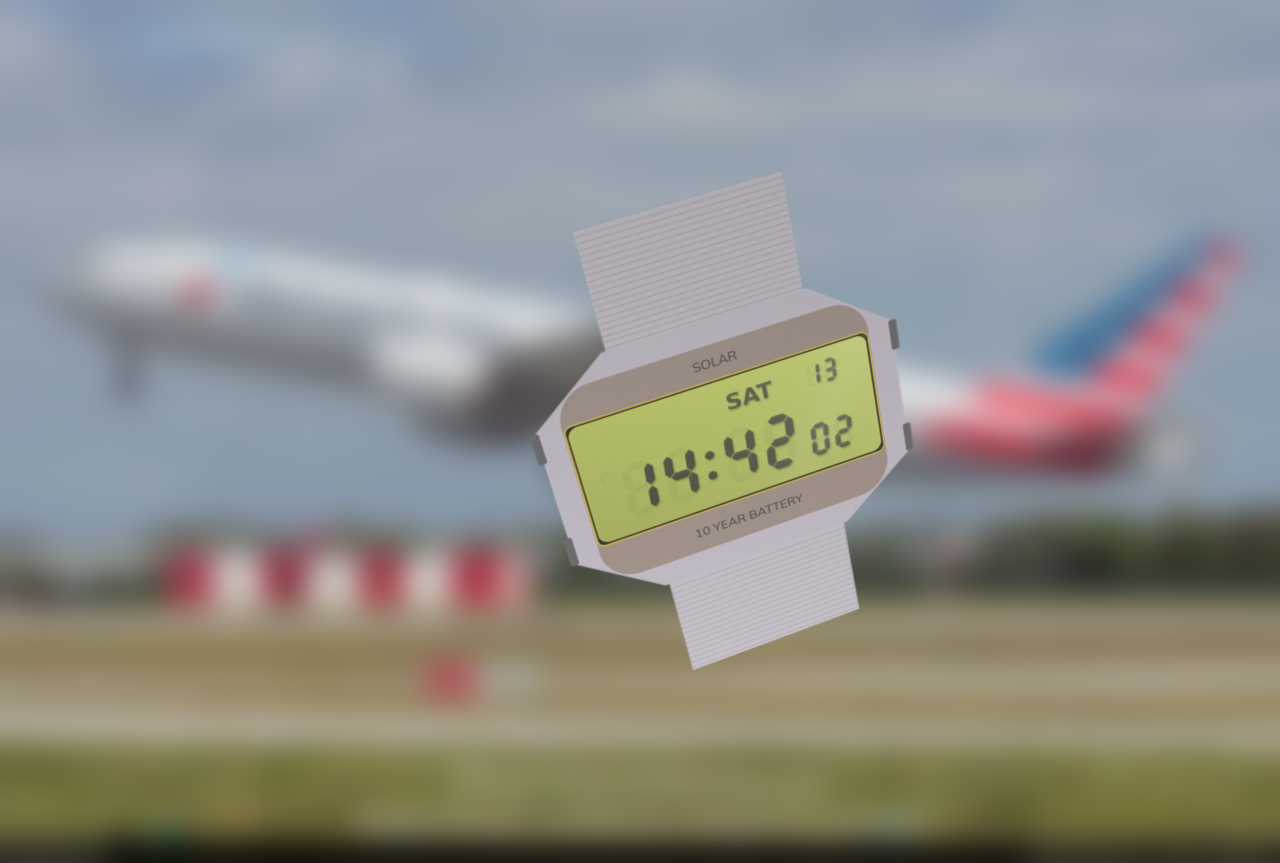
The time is 14:42:02
